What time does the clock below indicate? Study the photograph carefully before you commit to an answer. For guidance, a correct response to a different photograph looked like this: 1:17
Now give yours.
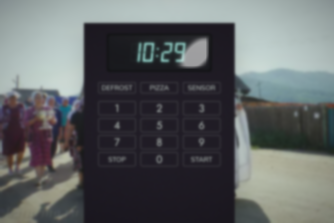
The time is 10:29
